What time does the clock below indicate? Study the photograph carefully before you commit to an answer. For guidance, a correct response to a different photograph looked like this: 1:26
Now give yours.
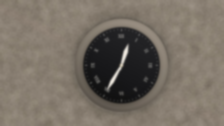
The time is 12:35
